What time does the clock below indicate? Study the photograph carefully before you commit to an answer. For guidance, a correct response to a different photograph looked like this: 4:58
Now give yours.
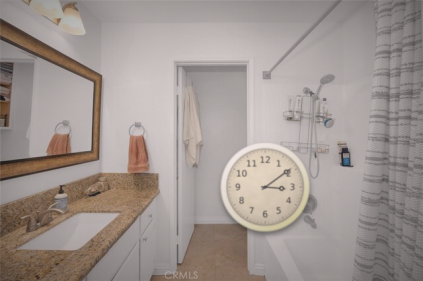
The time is 3:09
